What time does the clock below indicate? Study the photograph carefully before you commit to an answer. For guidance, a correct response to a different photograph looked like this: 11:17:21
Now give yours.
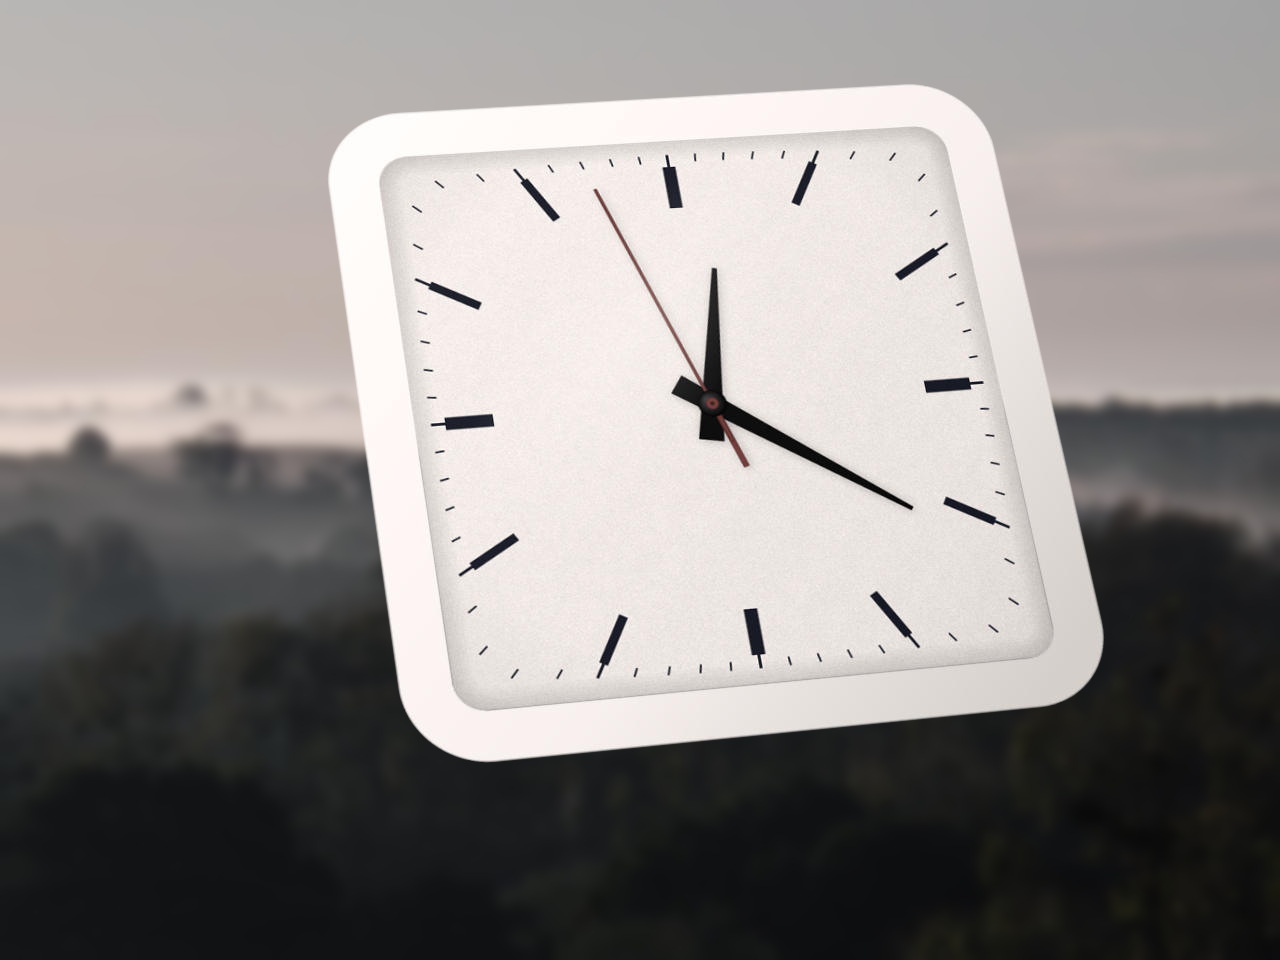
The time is 12:20:57
